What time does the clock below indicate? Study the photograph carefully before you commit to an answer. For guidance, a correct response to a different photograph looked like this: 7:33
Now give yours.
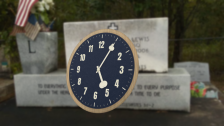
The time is 5:05
